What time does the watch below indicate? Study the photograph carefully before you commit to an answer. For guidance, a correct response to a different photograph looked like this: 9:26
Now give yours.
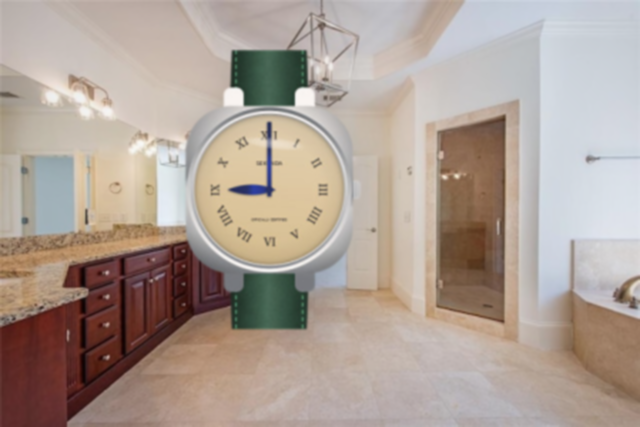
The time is 9:00
